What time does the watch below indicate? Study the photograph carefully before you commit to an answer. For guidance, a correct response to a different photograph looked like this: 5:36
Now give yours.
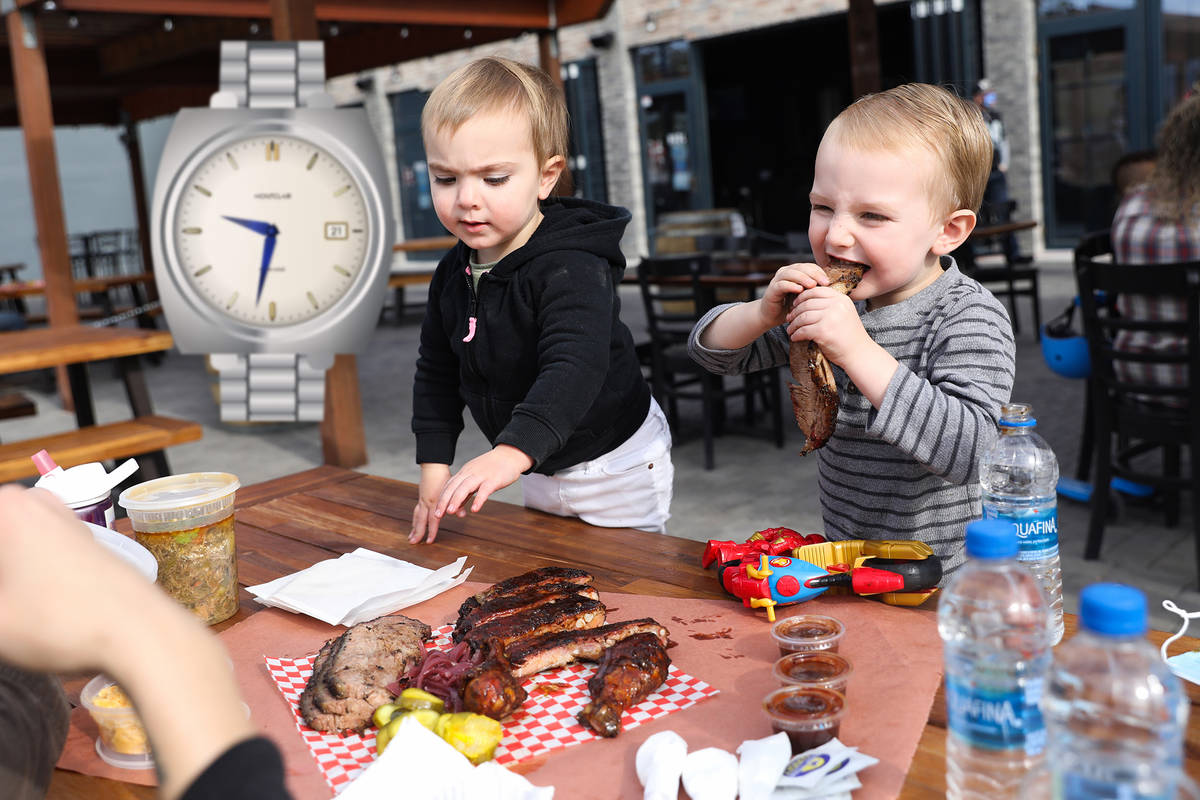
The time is 9:32
